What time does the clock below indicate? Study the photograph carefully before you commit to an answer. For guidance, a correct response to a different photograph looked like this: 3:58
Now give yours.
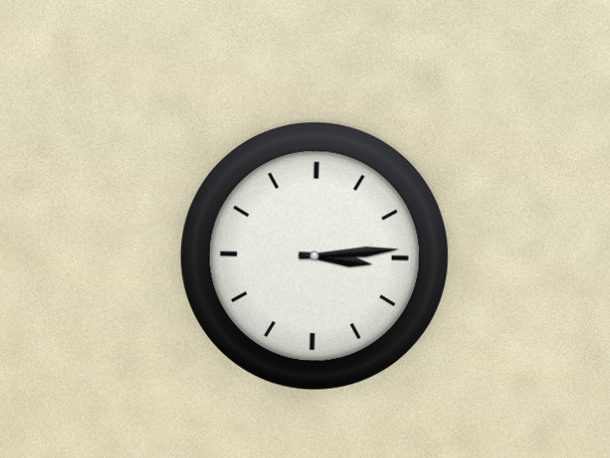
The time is 3:14
